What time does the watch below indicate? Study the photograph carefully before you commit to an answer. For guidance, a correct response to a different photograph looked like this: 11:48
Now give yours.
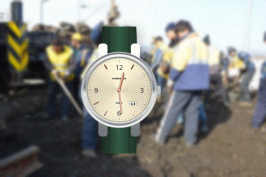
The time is 12:29
